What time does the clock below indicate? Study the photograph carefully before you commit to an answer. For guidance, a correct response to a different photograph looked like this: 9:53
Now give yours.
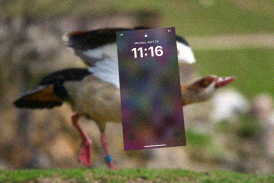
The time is 11:16
